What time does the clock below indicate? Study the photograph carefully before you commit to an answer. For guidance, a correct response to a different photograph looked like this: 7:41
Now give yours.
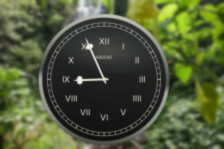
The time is 8:56
